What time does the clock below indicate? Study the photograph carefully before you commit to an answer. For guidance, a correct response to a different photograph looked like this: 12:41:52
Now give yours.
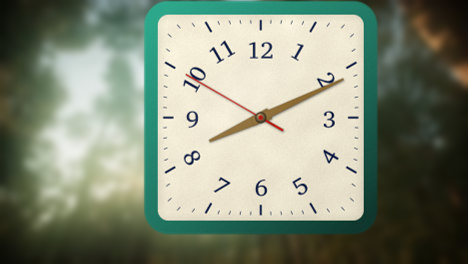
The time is 8:10:50
